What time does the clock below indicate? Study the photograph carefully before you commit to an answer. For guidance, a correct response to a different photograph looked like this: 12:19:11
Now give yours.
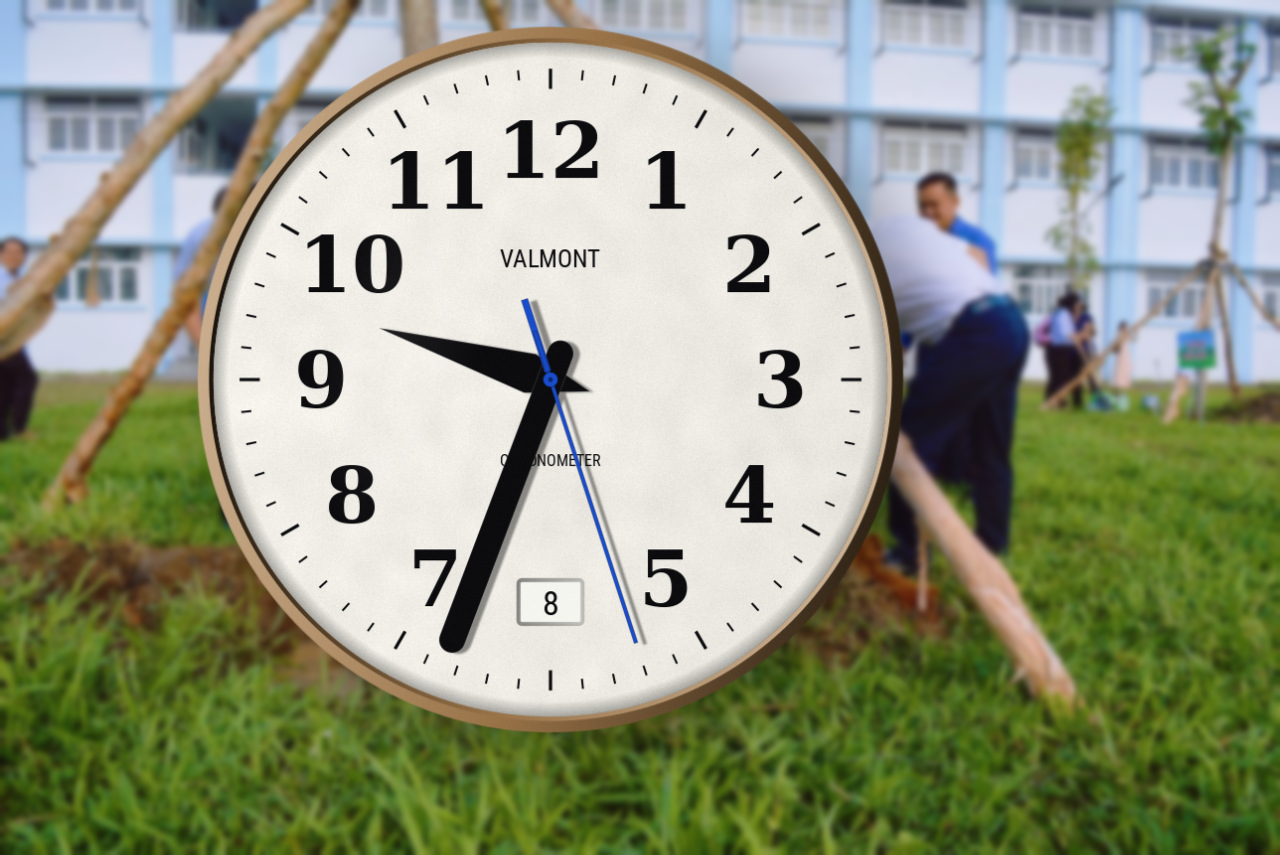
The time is 9:33:27
